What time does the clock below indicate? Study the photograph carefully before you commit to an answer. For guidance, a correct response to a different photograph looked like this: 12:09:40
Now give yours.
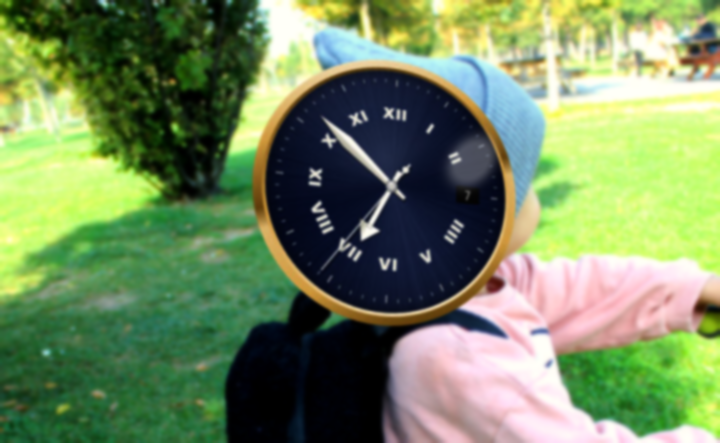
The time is 6:51:36
